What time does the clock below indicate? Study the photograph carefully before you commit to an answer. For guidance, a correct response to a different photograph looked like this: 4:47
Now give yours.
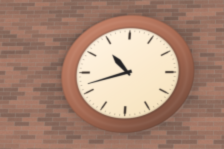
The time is 10:42
